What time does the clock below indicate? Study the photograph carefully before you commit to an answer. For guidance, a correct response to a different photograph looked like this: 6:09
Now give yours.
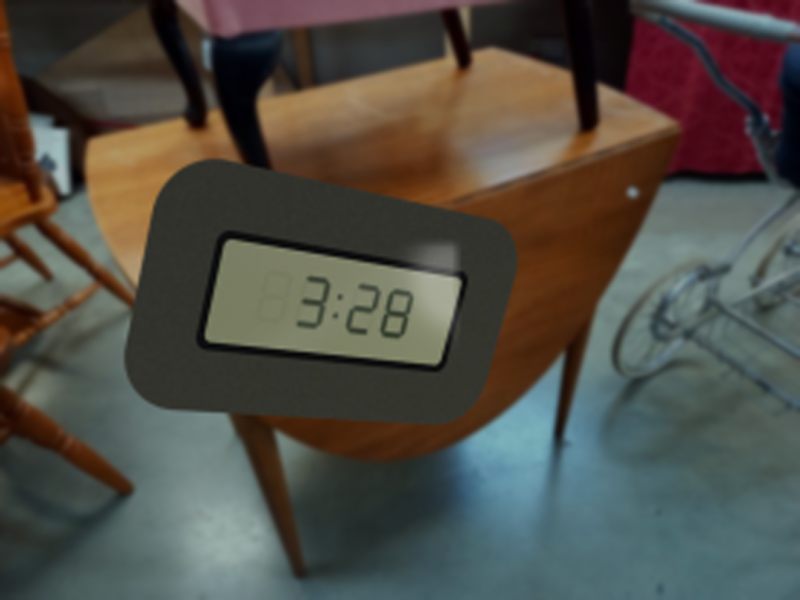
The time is 3:28
